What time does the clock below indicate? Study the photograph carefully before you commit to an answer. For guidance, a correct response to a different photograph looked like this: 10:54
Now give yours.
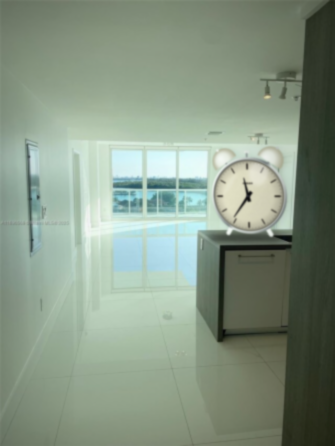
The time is 11:36
